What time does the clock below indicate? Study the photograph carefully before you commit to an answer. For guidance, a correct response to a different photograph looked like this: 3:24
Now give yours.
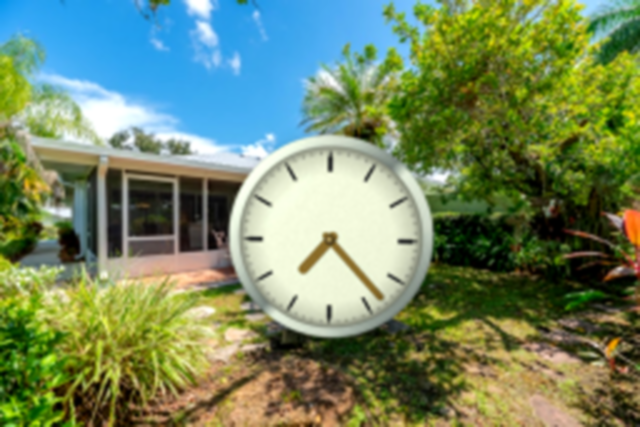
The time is 7:23
